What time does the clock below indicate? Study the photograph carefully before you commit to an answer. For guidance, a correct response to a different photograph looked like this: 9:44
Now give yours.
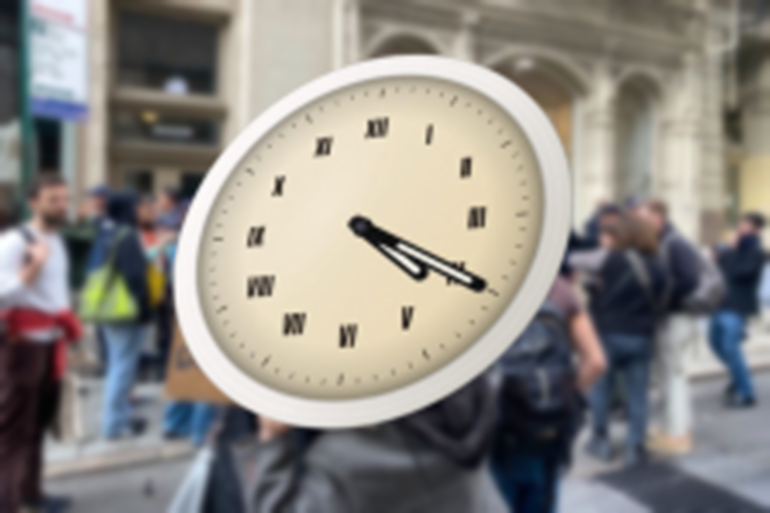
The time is 4:20
